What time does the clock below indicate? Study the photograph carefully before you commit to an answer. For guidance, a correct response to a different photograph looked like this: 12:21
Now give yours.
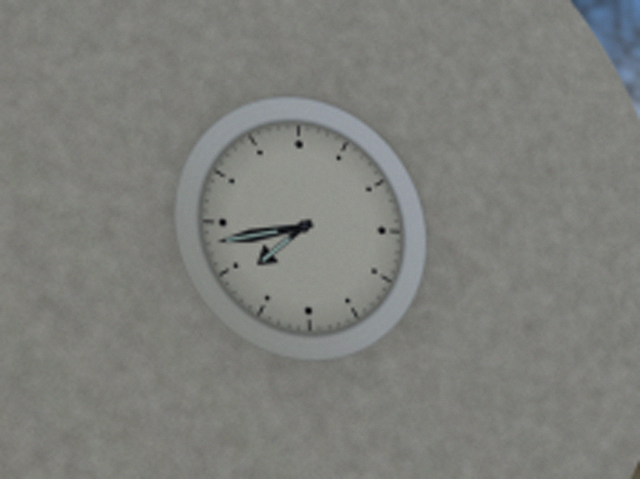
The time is 7:43
